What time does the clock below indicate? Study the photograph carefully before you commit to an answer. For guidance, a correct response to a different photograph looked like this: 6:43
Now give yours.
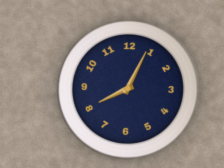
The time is 8:04
